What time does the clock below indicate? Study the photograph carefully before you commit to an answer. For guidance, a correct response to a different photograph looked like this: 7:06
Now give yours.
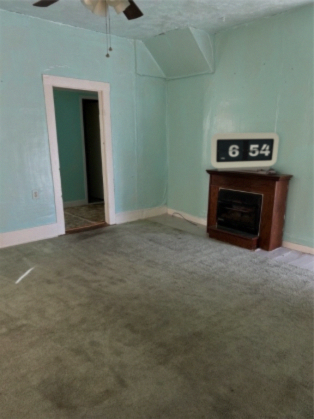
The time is 6:54
